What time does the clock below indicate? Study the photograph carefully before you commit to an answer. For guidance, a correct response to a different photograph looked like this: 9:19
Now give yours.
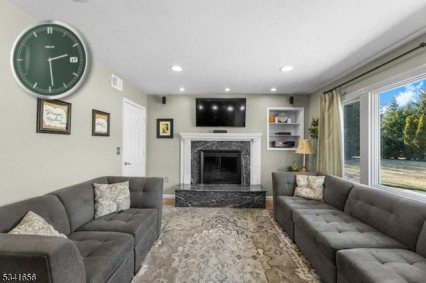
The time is 2:29
